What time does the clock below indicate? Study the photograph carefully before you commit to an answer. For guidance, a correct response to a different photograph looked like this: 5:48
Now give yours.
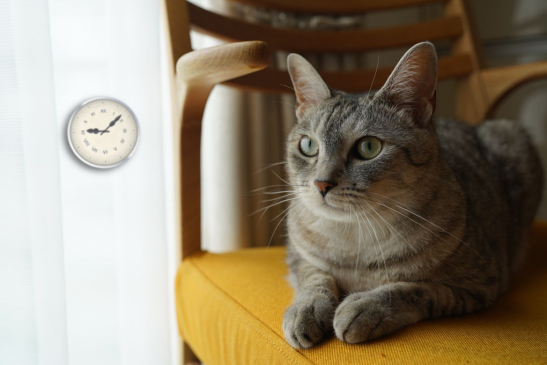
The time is 9:08
